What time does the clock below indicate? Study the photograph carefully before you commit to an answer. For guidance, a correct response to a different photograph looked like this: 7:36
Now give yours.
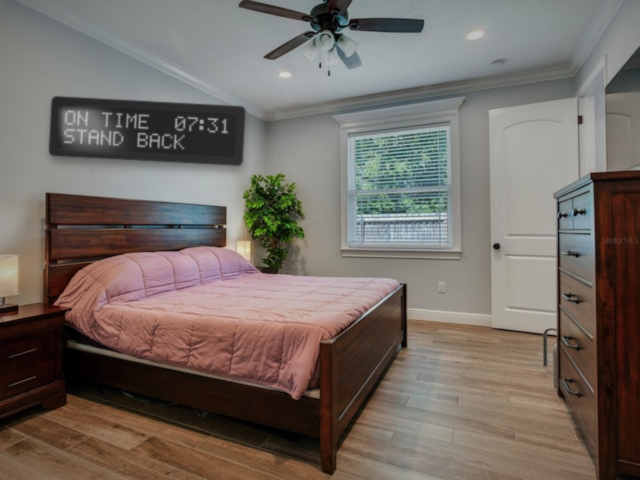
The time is 7:31
